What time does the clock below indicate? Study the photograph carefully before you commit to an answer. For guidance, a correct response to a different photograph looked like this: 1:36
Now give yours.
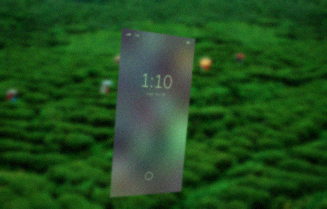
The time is 1:10
